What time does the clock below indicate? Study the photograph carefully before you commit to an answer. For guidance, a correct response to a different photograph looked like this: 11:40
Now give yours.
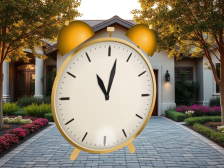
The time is 11:02
